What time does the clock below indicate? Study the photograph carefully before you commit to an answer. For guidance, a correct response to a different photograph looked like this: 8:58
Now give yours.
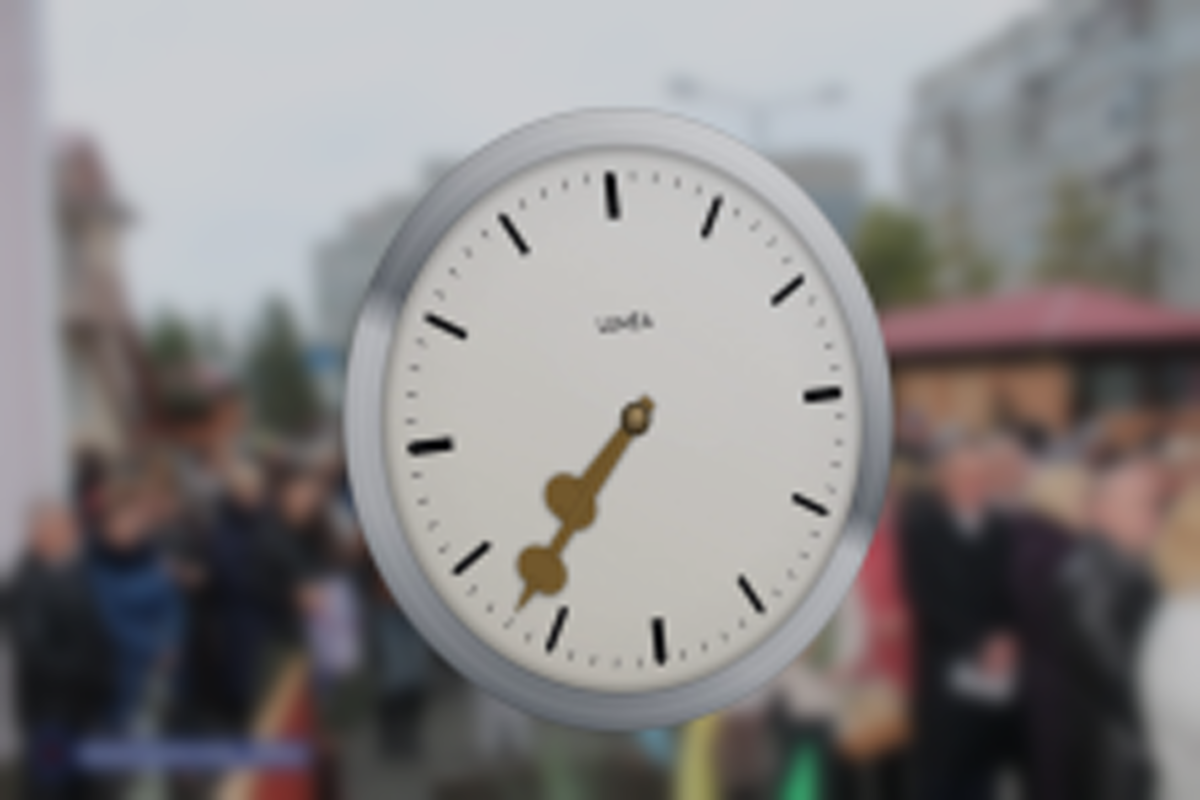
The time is 7:37
